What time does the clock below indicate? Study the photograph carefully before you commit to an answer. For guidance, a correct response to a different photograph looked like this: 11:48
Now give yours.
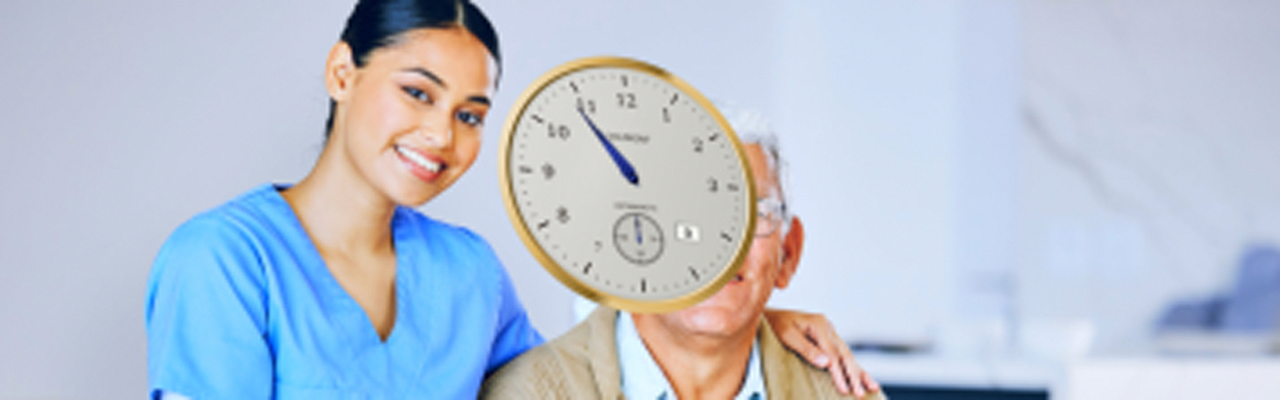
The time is 10:54
